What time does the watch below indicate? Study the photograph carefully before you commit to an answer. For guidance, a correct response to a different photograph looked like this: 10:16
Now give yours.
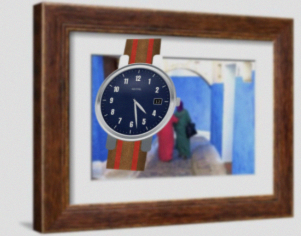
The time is 4:28
